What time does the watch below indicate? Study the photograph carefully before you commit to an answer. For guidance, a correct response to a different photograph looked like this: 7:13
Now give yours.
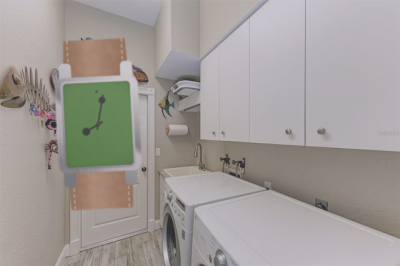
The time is 8:02
